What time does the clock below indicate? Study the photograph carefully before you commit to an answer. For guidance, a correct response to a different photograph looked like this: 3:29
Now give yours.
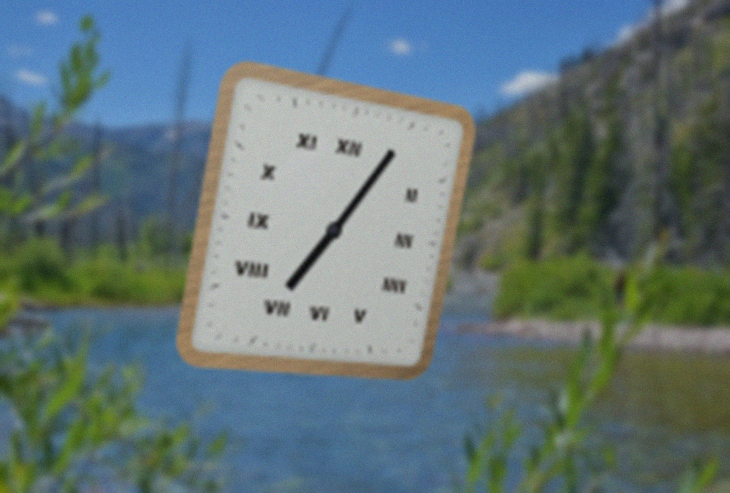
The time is 7:05
